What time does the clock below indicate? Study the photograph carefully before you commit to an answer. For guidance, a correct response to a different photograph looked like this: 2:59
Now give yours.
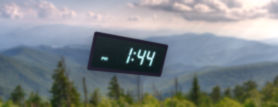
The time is 1:44
